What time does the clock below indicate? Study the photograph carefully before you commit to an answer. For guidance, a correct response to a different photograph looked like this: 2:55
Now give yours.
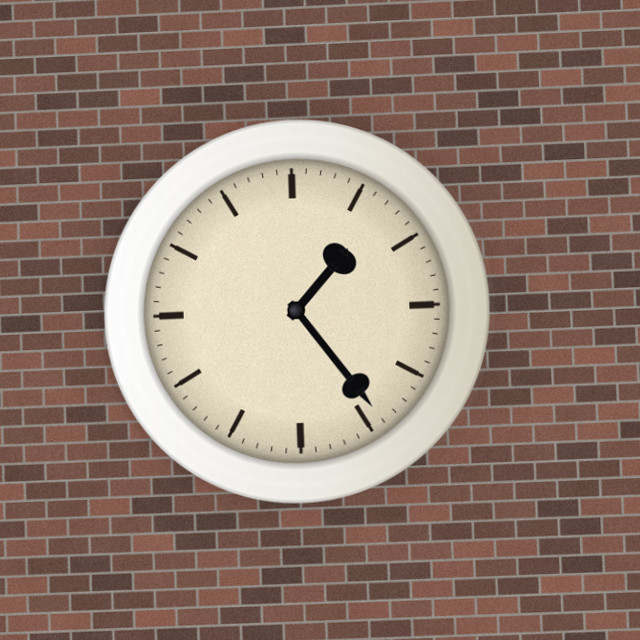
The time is 1:24
